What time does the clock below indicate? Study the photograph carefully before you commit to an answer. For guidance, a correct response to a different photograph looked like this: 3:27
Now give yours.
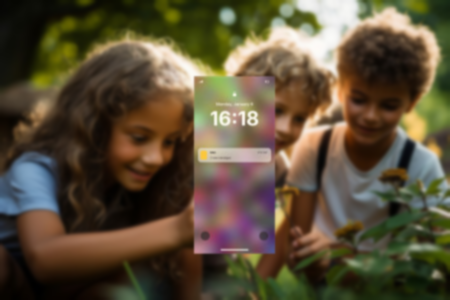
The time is 16:18
